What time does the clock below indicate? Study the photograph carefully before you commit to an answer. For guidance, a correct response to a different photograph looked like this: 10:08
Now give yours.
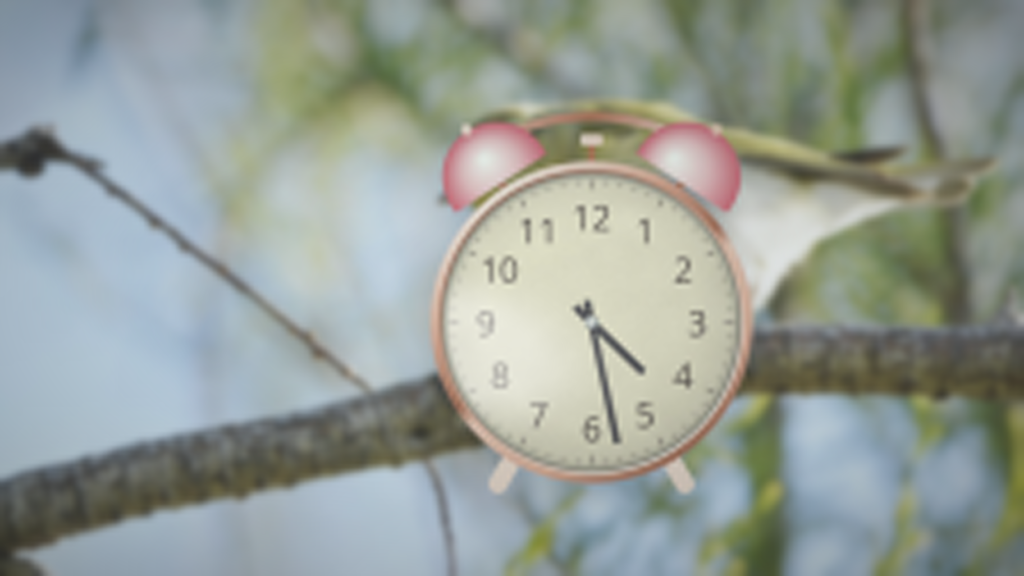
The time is 4:28
